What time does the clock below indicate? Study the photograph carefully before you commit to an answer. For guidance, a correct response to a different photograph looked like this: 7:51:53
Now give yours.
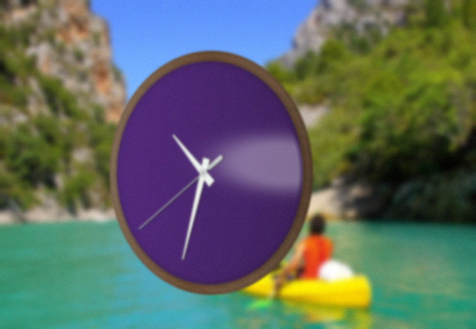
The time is 10:32:39
